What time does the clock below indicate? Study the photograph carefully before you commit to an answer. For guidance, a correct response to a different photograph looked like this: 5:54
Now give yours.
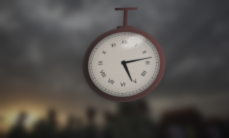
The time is 5:13
